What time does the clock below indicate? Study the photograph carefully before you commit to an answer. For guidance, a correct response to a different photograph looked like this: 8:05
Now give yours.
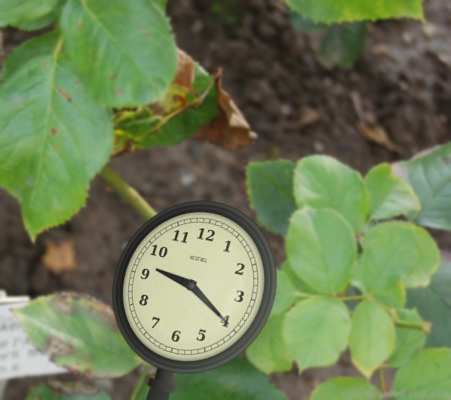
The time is 9:20
